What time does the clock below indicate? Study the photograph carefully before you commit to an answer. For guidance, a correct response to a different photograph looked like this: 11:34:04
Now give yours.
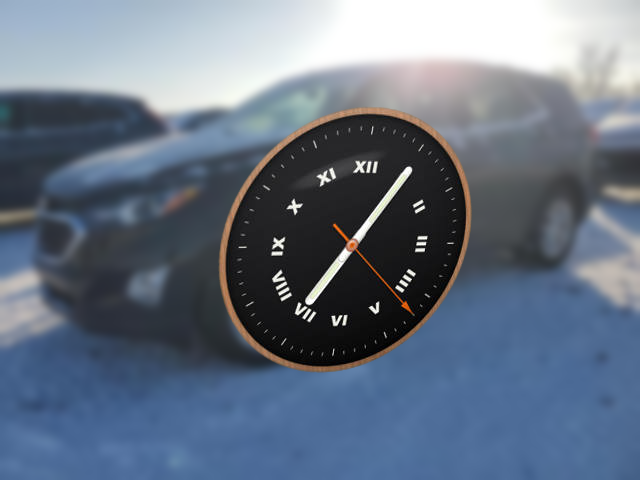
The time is 7:05:22
